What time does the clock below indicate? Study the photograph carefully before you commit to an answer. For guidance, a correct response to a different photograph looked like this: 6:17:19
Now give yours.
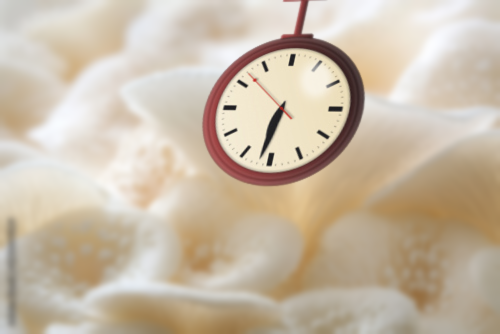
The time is 6:31:52
